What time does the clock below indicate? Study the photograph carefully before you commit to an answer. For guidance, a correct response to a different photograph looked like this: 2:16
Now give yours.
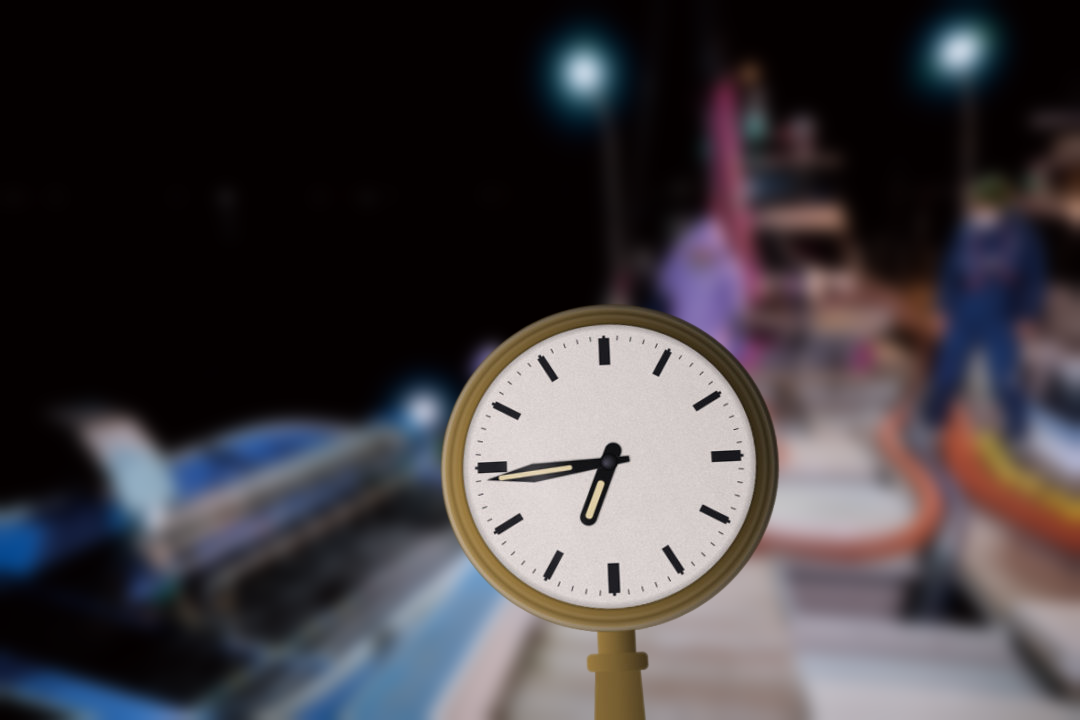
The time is 6:44
